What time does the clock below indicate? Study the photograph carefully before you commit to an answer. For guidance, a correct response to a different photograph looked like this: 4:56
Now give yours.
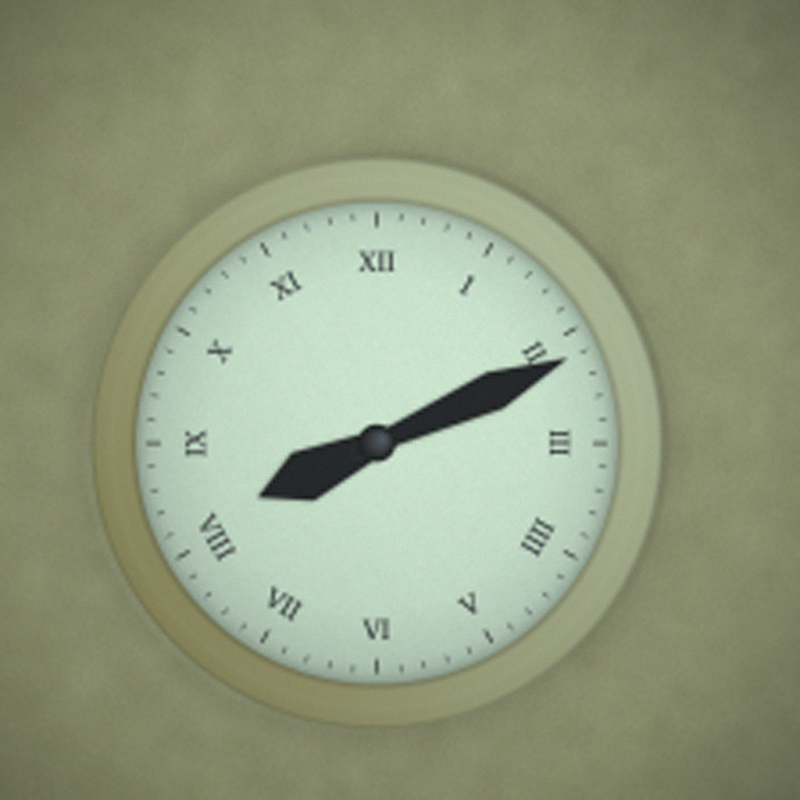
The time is 8:11
